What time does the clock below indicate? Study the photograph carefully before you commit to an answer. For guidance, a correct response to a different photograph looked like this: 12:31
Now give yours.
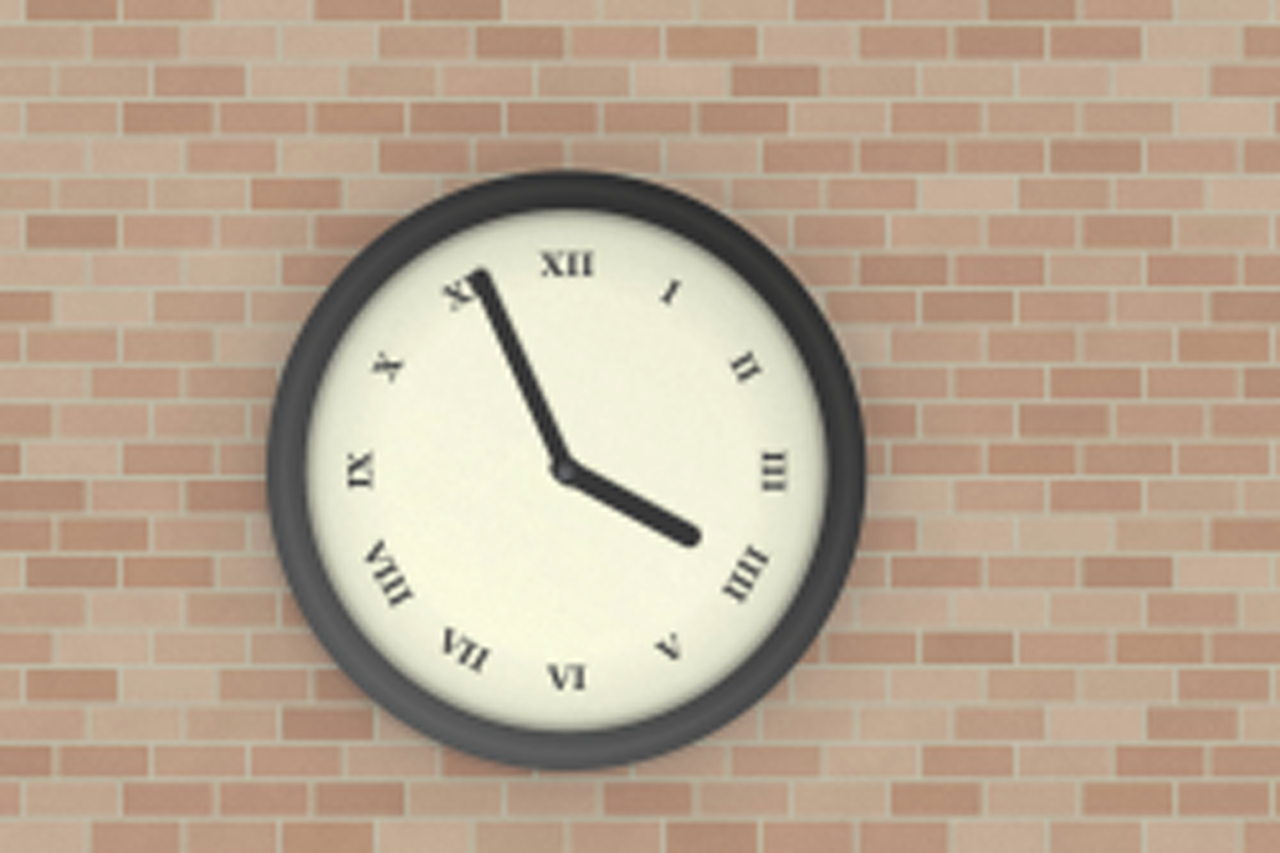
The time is 3:56
